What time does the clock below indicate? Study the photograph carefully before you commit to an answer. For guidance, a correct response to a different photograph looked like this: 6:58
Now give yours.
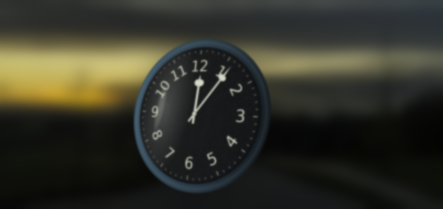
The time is 12:06
